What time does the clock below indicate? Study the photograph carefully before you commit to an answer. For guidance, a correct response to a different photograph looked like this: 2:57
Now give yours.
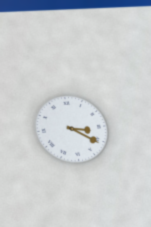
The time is 3:21
